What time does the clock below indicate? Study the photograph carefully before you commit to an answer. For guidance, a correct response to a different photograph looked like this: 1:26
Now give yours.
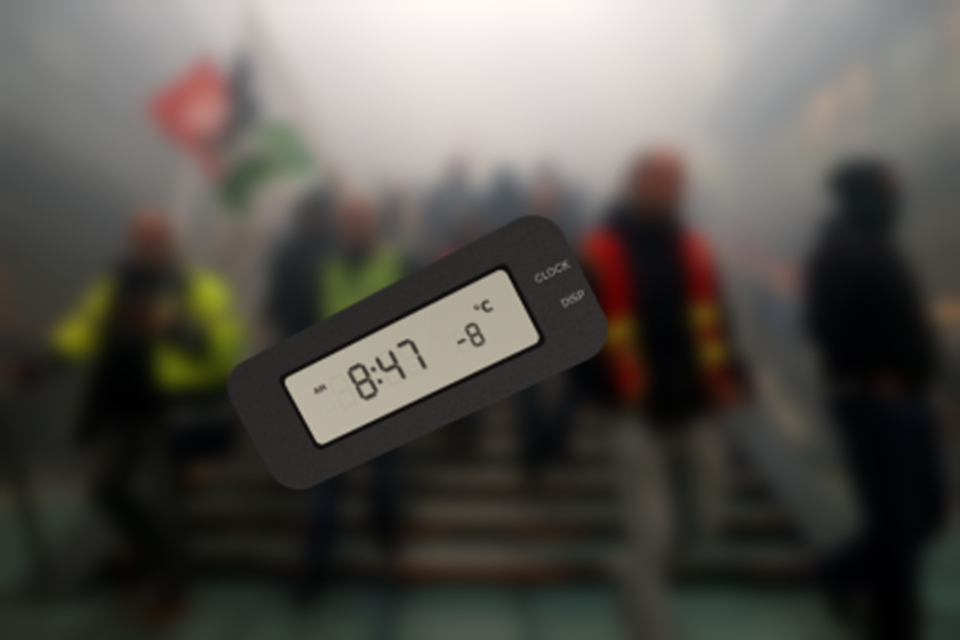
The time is 8:47
